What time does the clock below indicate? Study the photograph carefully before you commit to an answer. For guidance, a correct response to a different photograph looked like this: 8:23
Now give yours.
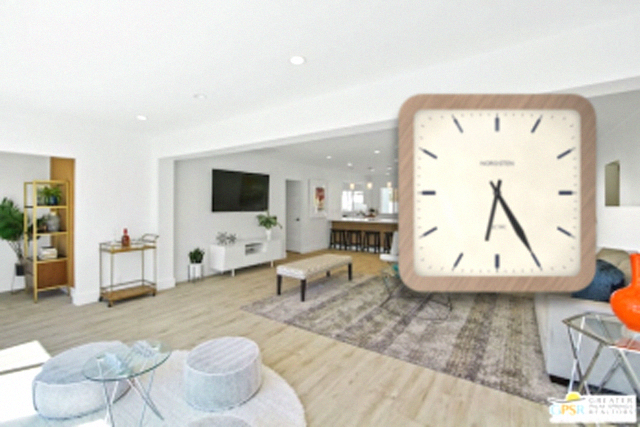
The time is 6:25
